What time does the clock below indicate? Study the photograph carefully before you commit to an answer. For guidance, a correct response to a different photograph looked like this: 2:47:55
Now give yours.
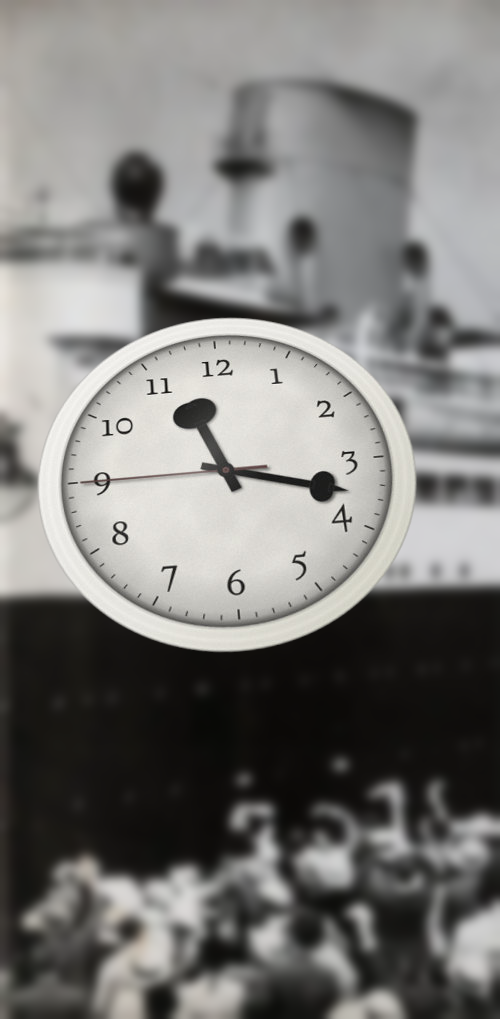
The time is 11:17:45
